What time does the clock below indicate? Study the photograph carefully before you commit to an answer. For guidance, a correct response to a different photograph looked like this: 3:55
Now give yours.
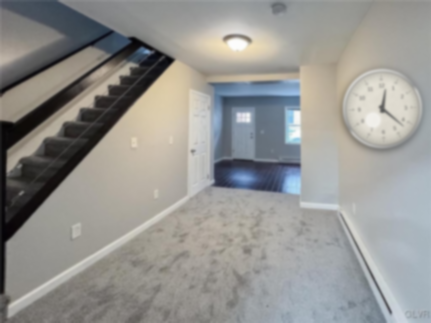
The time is 12:22
